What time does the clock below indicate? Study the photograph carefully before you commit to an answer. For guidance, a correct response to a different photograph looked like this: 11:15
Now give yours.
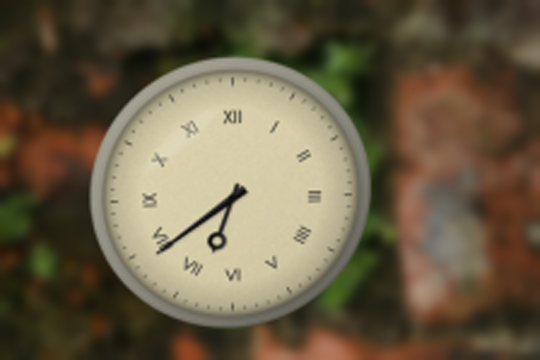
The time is 6:39
